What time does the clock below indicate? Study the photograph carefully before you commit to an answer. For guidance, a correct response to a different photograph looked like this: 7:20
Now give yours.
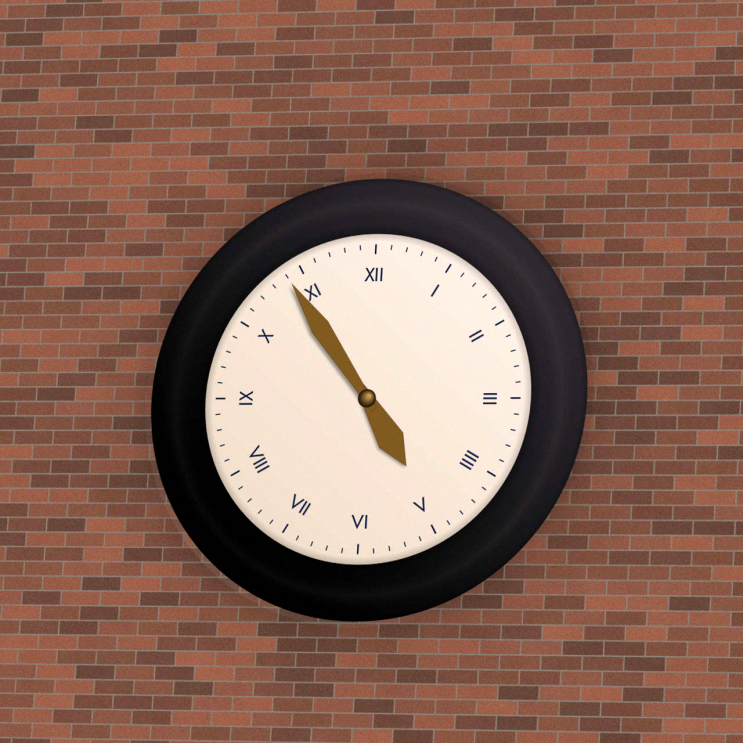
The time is 4:54
